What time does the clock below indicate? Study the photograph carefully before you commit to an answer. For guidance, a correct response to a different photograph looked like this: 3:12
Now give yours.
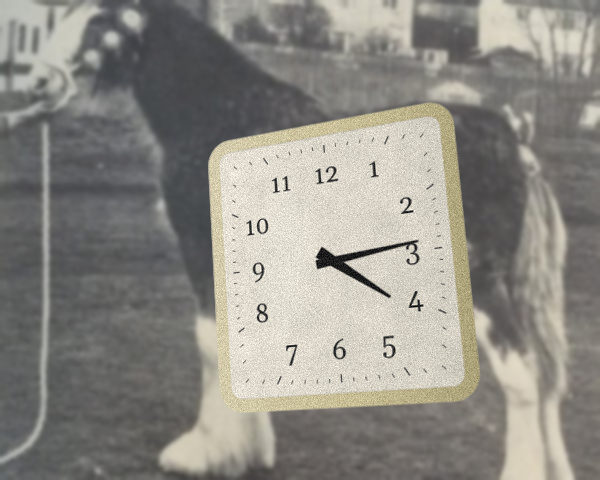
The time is 4:14
